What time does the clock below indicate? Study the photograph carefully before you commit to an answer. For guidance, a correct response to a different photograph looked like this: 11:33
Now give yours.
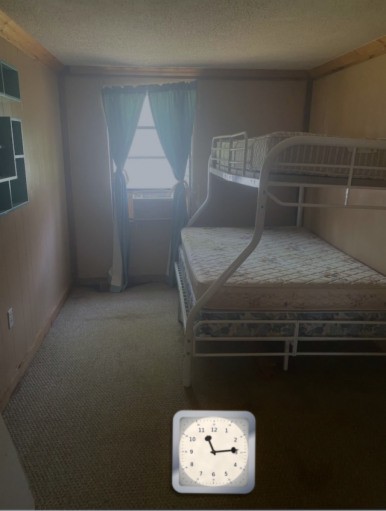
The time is 11:14
